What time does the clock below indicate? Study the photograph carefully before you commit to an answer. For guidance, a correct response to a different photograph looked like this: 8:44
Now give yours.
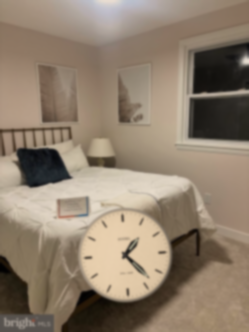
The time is 1:23
